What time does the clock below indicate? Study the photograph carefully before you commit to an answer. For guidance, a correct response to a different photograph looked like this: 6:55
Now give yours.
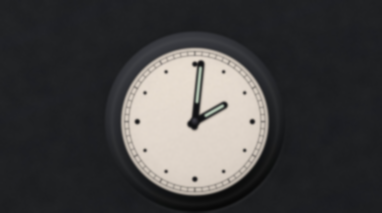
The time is 2:01
